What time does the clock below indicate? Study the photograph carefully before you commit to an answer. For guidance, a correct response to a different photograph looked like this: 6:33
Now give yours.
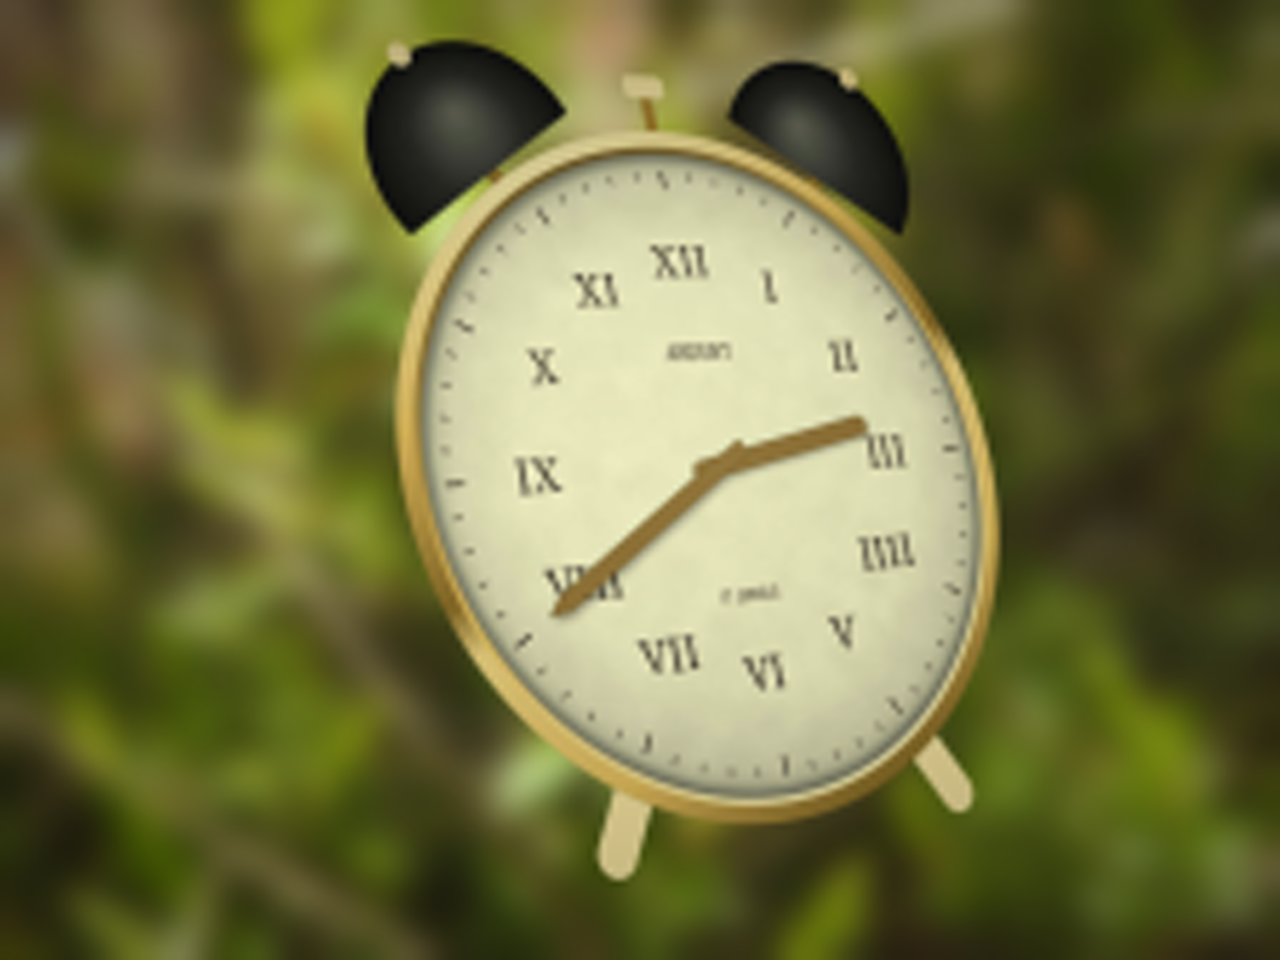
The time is 2:40
